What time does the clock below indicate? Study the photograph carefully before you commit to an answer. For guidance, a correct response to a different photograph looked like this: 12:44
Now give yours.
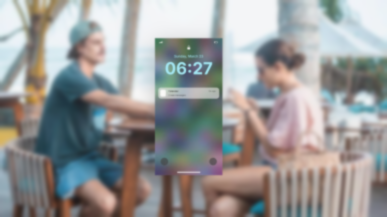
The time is 6:27
